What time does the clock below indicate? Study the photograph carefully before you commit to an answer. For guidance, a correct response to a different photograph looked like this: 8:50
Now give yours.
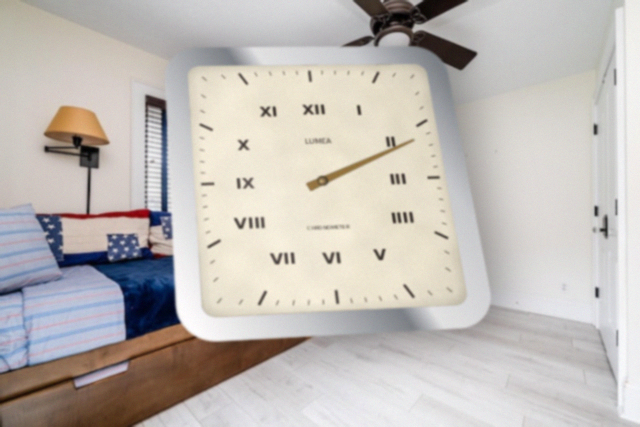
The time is 2:11
